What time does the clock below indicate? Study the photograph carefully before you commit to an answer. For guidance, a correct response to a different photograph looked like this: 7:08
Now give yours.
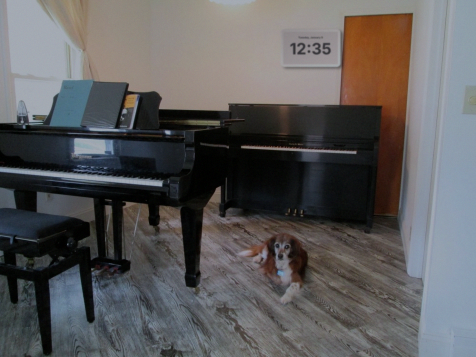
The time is 12:35
